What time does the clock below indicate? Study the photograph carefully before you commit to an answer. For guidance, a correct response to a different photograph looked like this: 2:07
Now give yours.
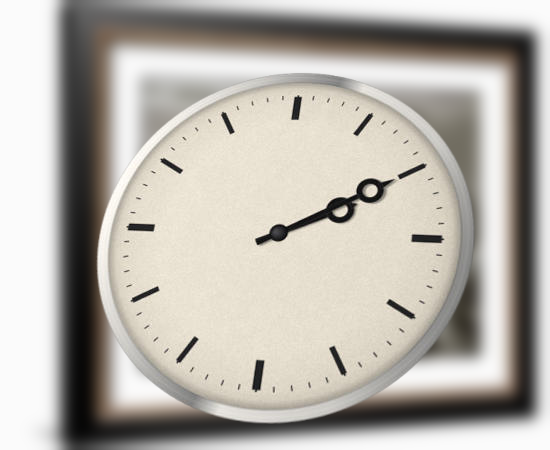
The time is 2:10
